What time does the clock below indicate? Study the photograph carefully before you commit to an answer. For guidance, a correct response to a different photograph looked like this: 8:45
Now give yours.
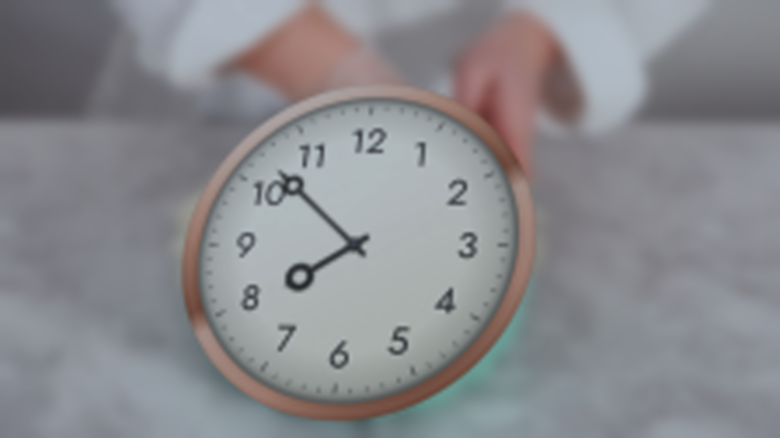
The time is 7:52
